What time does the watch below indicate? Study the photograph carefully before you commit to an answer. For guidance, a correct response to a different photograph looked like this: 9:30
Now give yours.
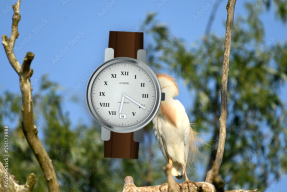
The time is 6:20
